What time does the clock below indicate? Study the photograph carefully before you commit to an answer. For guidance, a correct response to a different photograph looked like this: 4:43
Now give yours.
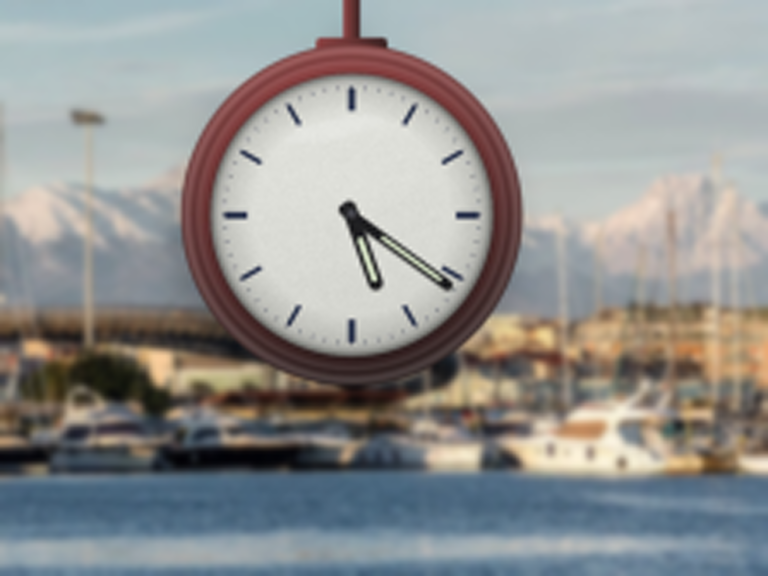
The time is 5:21
